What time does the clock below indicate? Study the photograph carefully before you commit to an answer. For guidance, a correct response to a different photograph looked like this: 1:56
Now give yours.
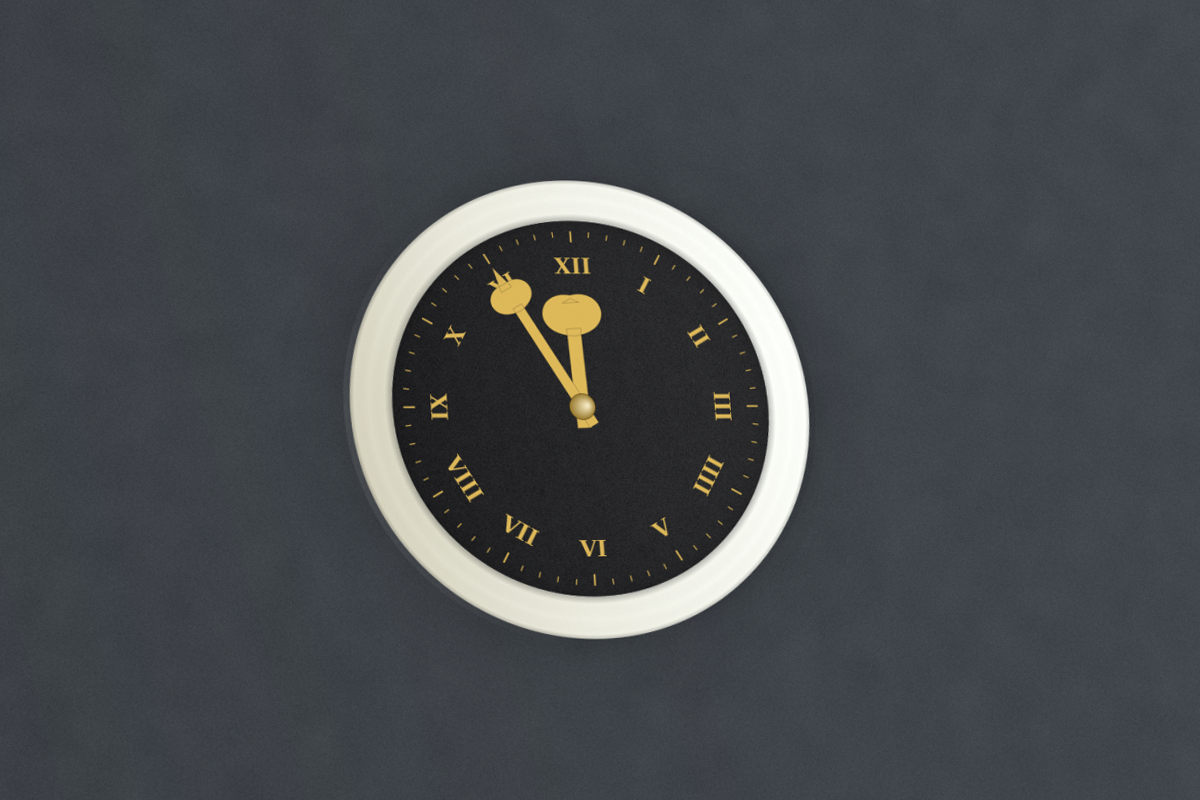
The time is 11:55
